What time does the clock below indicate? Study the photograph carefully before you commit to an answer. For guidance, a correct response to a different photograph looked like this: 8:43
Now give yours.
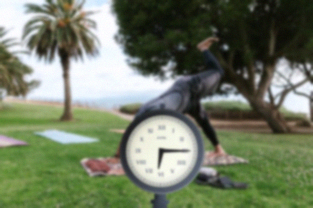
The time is 6:15
